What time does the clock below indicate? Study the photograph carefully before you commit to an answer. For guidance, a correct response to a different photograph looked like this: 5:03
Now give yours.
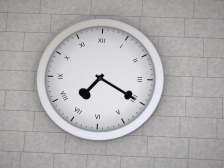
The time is 7:20
